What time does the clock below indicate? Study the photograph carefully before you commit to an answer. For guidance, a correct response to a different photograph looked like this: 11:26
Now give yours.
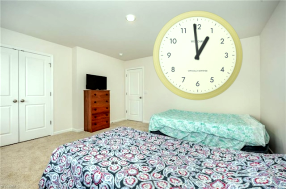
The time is 12:59
